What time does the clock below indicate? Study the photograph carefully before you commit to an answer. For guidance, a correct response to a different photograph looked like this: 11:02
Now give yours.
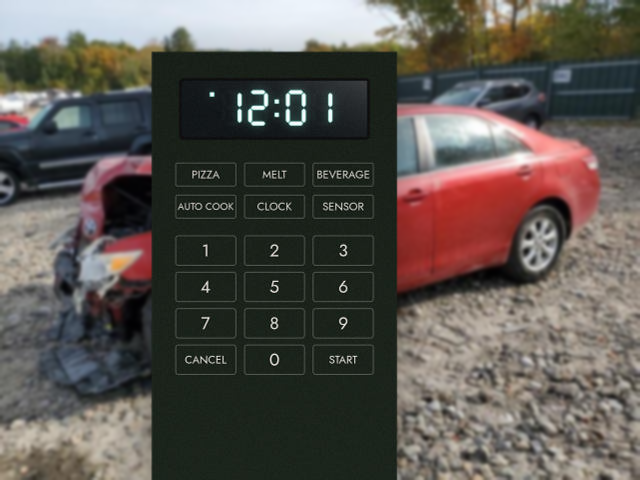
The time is 12:01
